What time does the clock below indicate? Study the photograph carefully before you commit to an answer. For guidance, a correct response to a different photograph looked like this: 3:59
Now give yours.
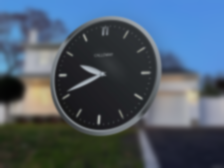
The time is 9:41
